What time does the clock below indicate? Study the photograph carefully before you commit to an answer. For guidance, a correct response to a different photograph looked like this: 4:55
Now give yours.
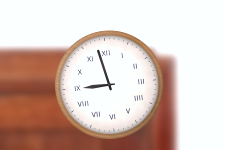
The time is 8:58
